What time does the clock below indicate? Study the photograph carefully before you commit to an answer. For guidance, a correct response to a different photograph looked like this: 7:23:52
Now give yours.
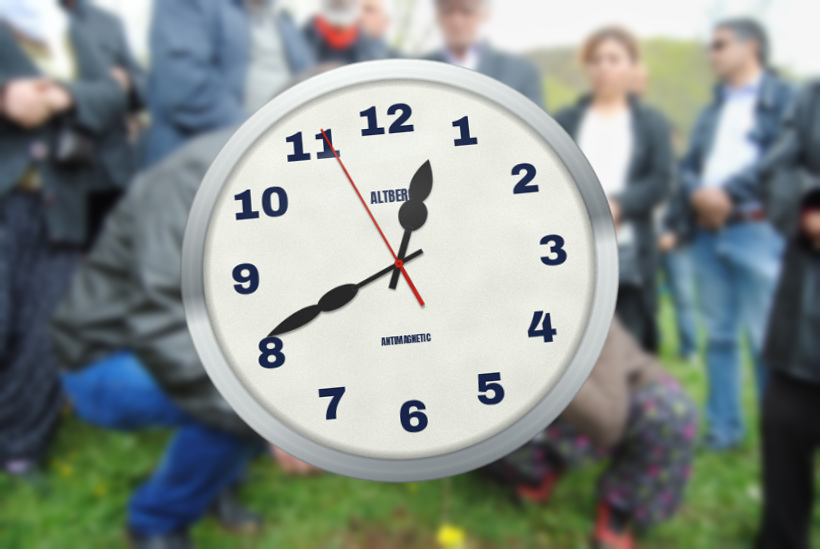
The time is 12:40:56
